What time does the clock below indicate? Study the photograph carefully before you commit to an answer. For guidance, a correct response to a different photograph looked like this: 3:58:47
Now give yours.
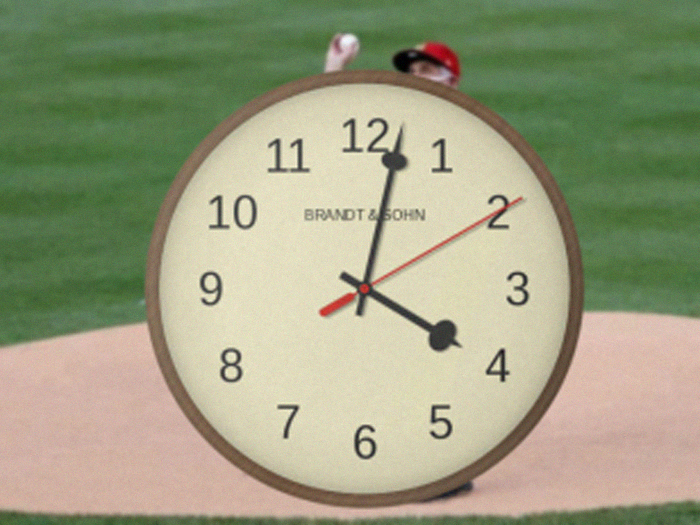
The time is 4:02:10
